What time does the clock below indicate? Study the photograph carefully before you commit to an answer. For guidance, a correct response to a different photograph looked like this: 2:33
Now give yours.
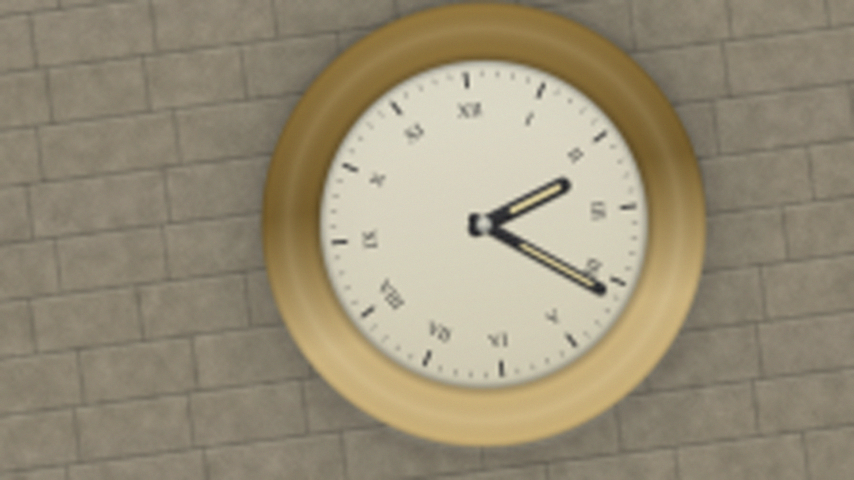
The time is 2:21
